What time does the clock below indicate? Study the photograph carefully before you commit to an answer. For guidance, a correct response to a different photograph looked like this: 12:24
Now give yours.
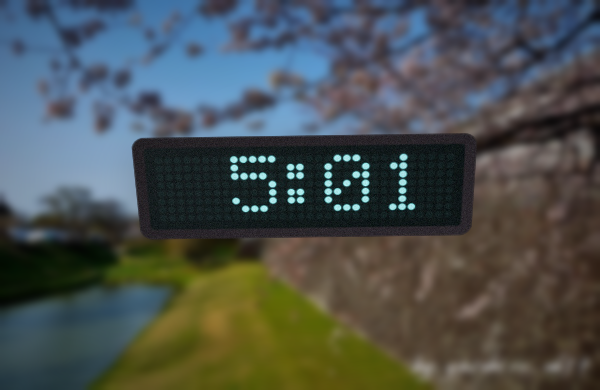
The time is 5:01
